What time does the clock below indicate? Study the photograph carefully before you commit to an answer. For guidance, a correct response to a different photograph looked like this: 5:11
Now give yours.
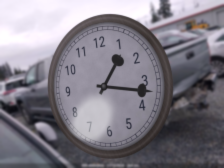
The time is 1:17
